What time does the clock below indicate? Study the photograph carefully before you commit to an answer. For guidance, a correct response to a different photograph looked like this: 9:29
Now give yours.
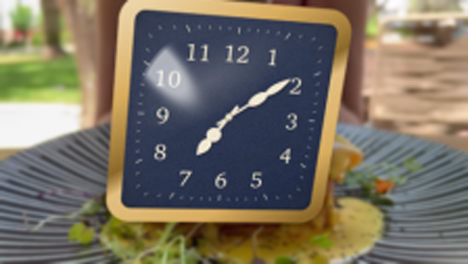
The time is 7:09
